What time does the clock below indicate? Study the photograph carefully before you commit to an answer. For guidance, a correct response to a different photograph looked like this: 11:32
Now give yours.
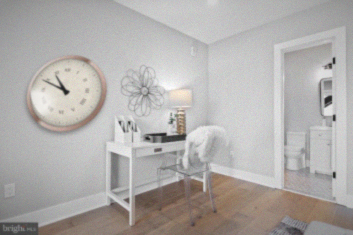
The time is 10:49
